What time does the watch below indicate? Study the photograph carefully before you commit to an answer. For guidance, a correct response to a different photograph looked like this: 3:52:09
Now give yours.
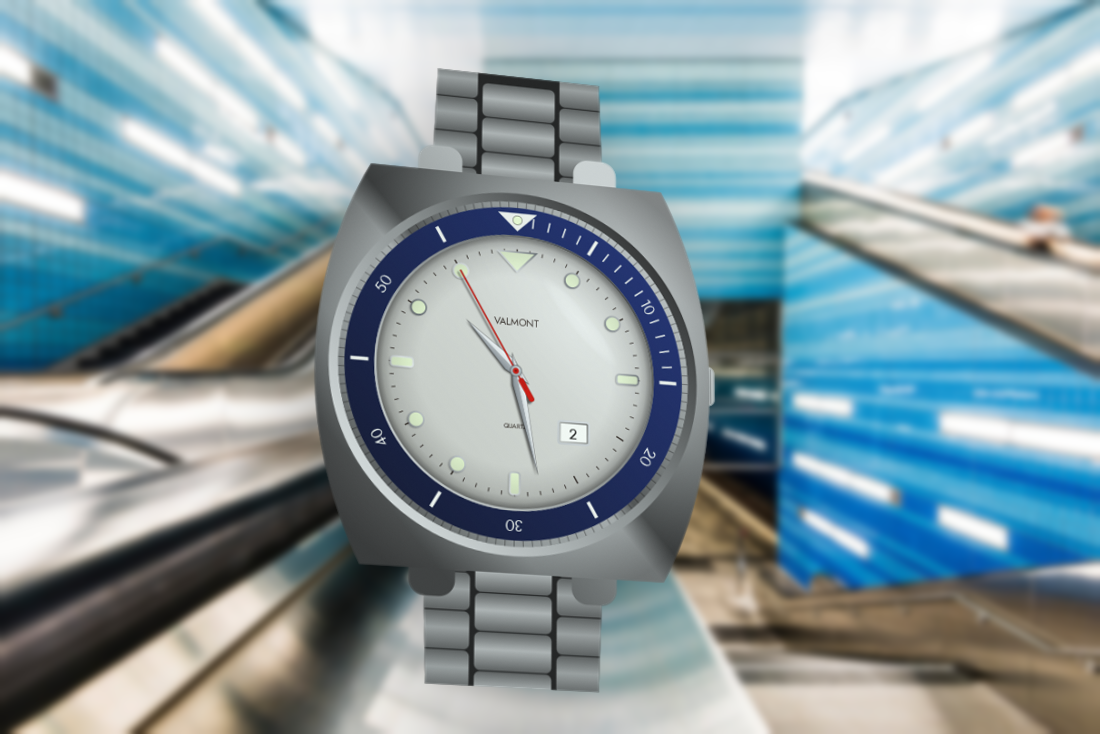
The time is 10:27:55
